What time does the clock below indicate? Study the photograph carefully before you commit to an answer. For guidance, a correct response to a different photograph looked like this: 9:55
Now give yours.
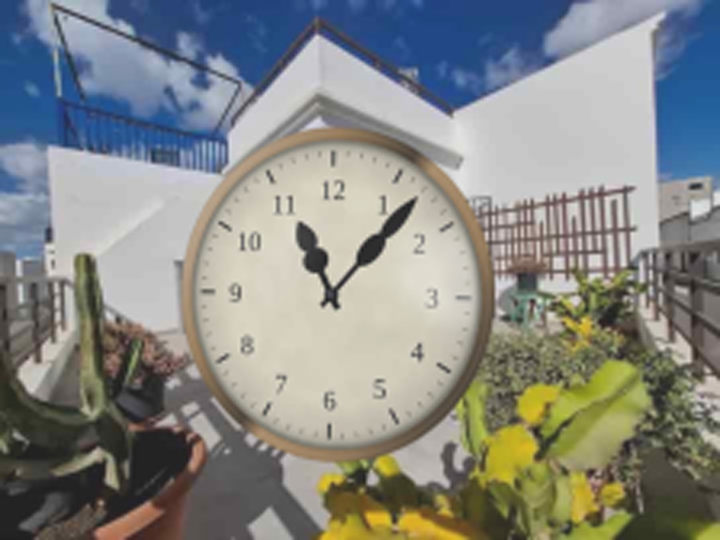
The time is 11:07
